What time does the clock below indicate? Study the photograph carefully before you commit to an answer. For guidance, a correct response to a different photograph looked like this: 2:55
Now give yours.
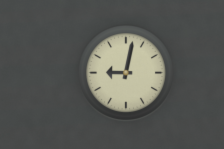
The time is 9:02
